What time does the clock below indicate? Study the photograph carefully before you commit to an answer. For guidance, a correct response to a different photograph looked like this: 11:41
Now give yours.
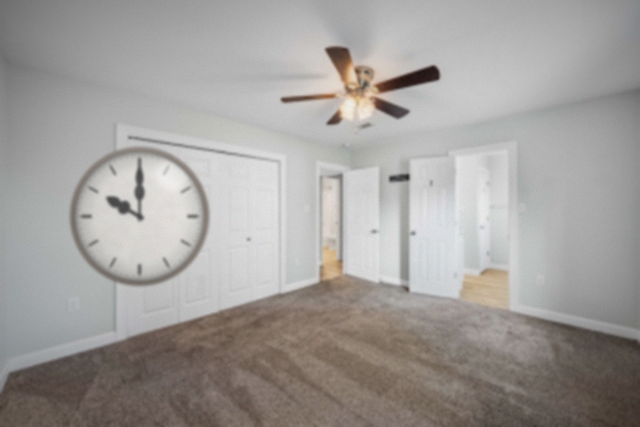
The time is 10:00
